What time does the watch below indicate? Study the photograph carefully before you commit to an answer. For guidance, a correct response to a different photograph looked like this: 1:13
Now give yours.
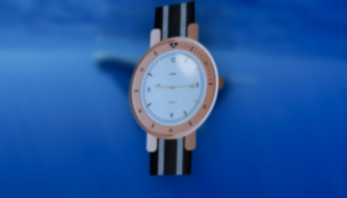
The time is 9:15
